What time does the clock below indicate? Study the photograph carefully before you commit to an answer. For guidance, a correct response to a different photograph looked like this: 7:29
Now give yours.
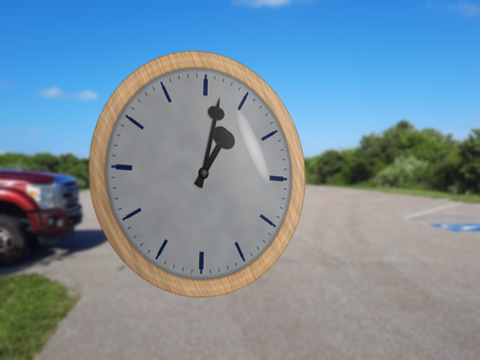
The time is 1:02
